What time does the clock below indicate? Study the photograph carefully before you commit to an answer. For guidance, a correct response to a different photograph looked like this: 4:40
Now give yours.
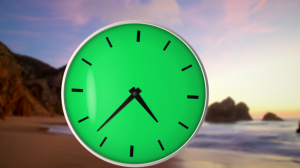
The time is 4:37
